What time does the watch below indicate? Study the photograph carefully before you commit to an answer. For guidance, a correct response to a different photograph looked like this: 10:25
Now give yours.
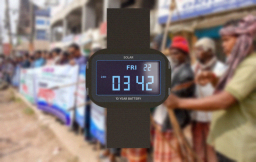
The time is 3:42
